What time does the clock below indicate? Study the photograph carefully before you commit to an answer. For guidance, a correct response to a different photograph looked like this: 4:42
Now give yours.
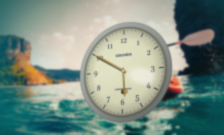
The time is 5:50
